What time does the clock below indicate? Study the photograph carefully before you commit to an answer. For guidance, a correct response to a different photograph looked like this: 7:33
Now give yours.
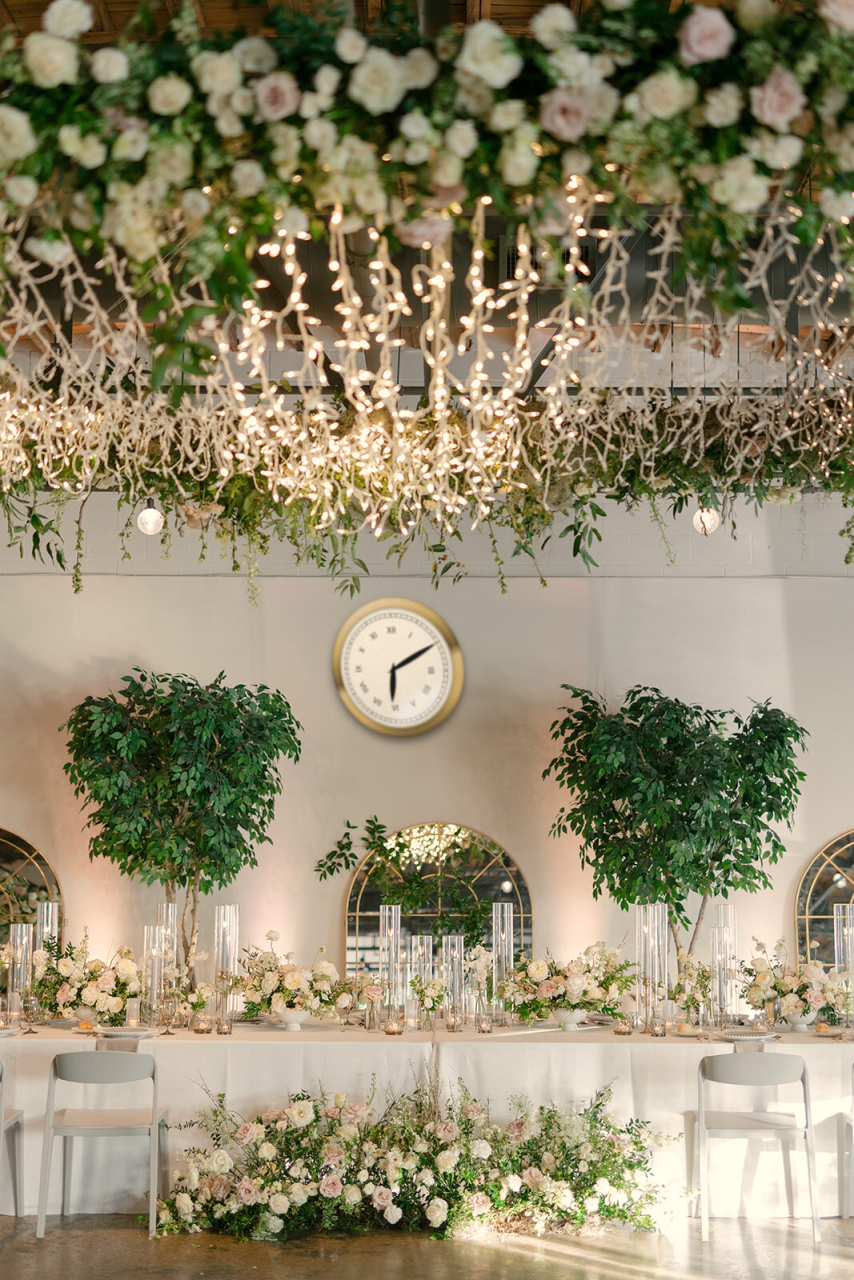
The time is 6:10
